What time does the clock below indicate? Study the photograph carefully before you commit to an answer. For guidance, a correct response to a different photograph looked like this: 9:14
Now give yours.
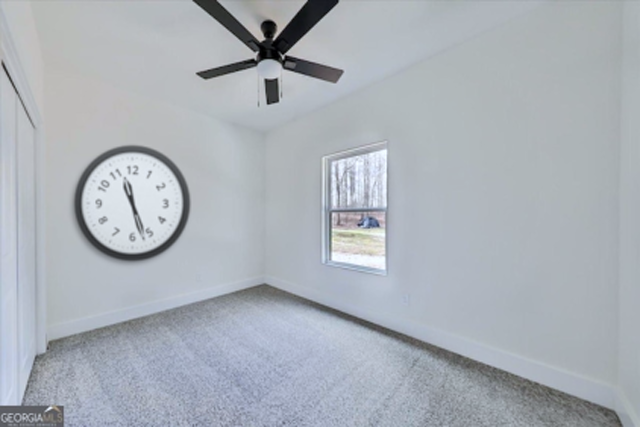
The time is 11:27
